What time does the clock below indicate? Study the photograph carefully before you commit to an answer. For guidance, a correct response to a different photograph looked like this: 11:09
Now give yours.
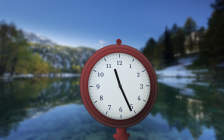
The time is 11:26
